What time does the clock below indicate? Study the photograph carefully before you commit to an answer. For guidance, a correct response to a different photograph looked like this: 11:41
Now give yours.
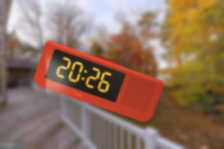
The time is 20:26
